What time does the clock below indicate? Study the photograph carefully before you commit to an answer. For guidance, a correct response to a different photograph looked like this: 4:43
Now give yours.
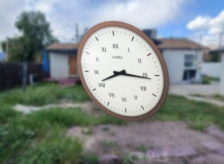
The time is 8:16
